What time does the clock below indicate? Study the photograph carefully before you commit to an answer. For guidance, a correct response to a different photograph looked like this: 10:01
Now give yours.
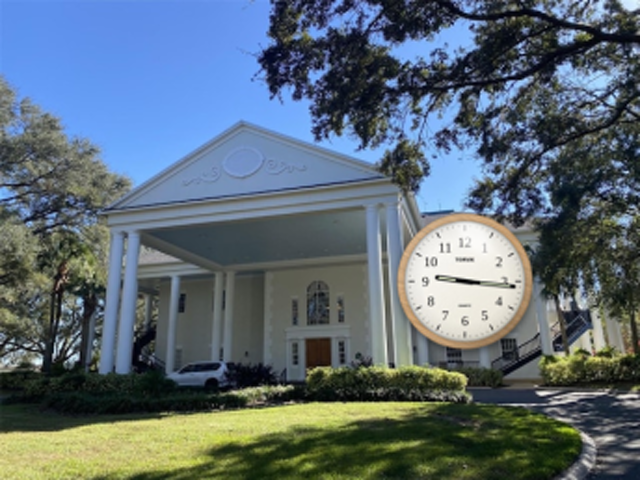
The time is 9:16
